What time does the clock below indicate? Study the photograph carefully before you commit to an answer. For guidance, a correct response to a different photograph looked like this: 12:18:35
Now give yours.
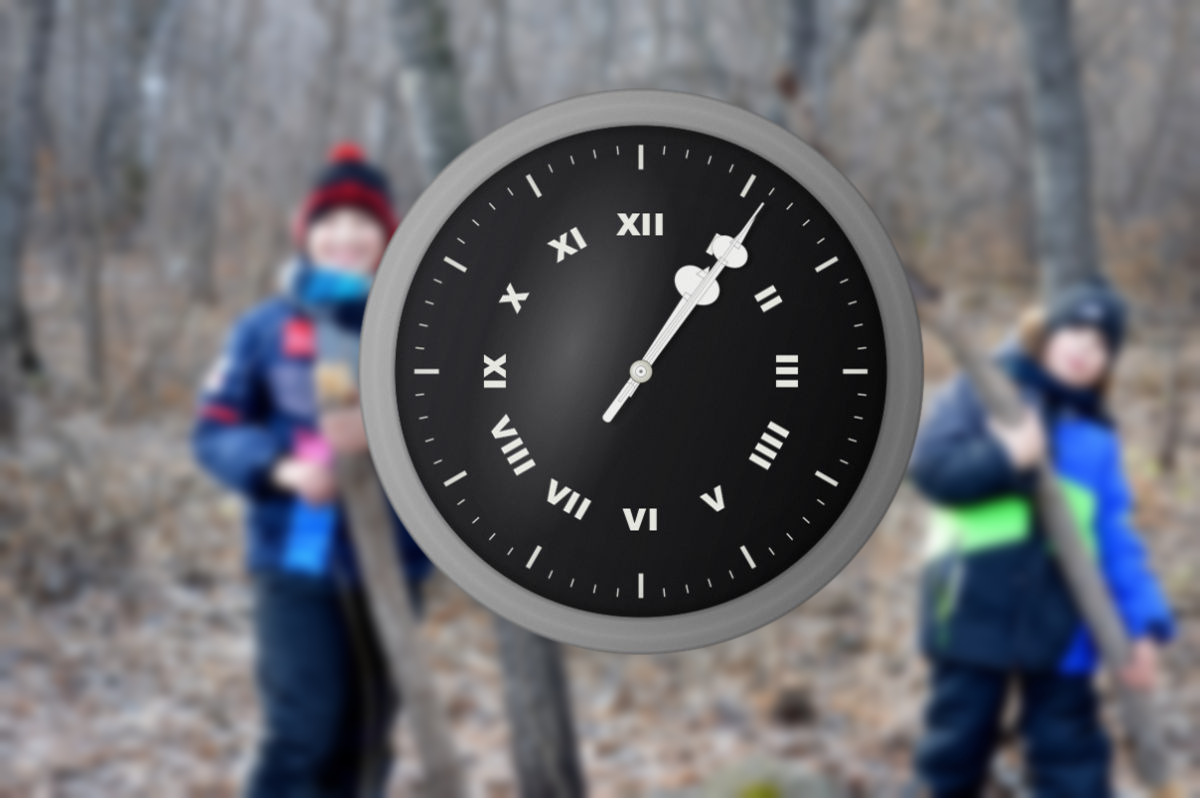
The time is 1:06:06
